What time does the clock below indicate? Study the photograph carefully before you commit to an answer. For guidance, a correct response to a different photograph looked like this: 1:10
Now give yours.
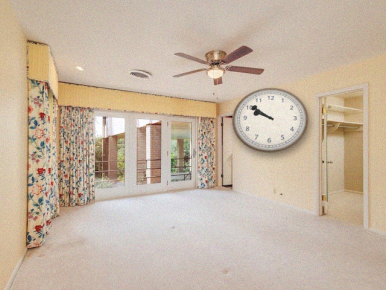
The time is 9:51
